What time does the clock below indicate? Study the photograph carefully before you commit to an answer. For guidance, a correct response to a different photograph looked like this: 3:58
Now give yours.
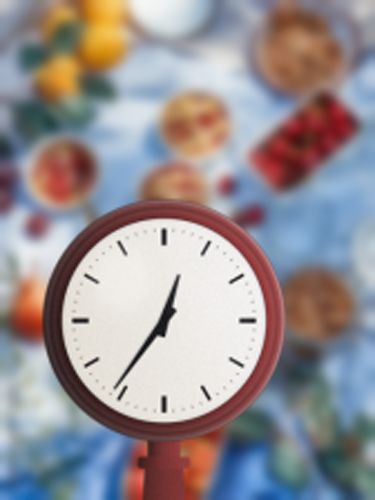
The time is 12:36
